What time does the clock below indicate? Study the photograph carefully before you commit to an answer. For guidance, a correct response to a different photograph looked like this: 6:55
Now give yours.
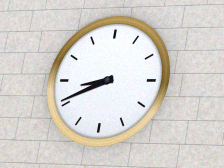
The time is 8:41
